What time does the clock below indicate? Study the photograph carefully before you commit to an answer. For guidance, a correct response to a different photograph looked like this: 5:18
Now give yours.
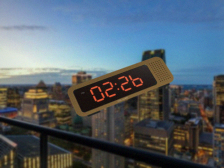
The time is 2:26
